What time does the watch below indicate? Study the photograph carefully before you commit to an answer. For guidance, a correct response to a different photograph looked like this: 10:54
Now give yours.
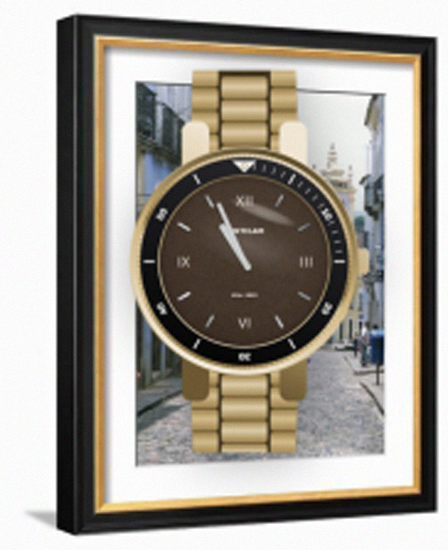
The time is 10:56
